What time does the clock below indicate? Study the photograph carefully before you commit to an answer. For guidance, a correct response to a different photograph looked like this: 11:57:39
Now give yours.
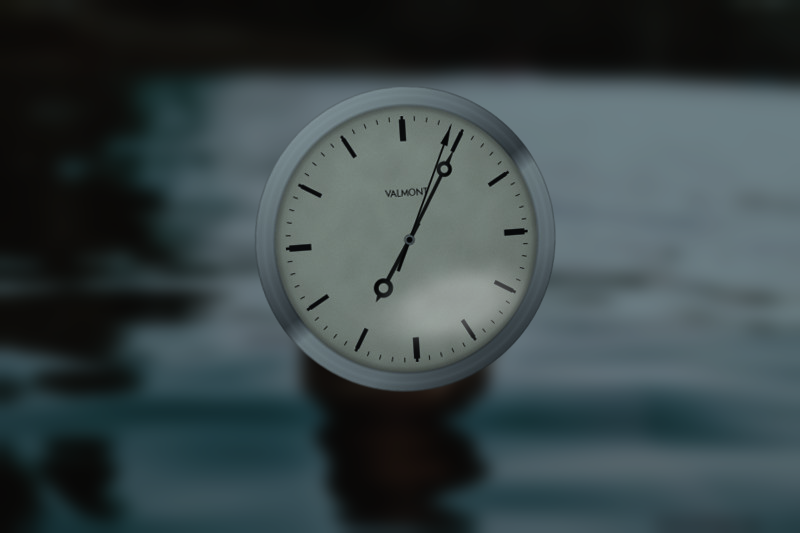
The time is 7:05:04
